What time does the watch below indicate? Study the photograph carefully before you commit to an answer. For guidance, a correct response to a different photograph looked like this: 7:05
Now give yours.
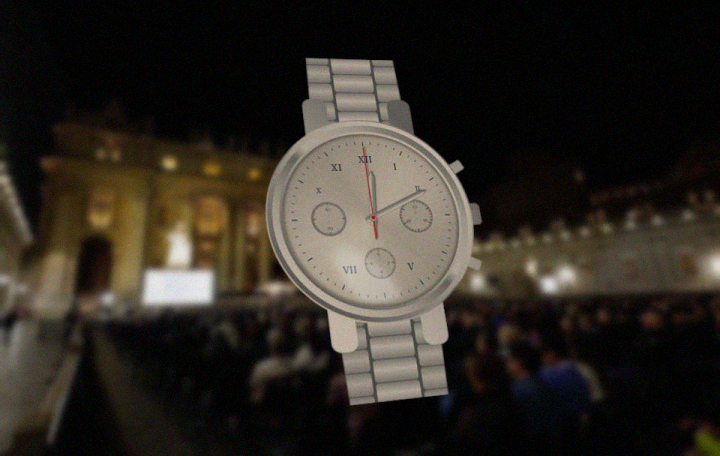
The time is 12:11
